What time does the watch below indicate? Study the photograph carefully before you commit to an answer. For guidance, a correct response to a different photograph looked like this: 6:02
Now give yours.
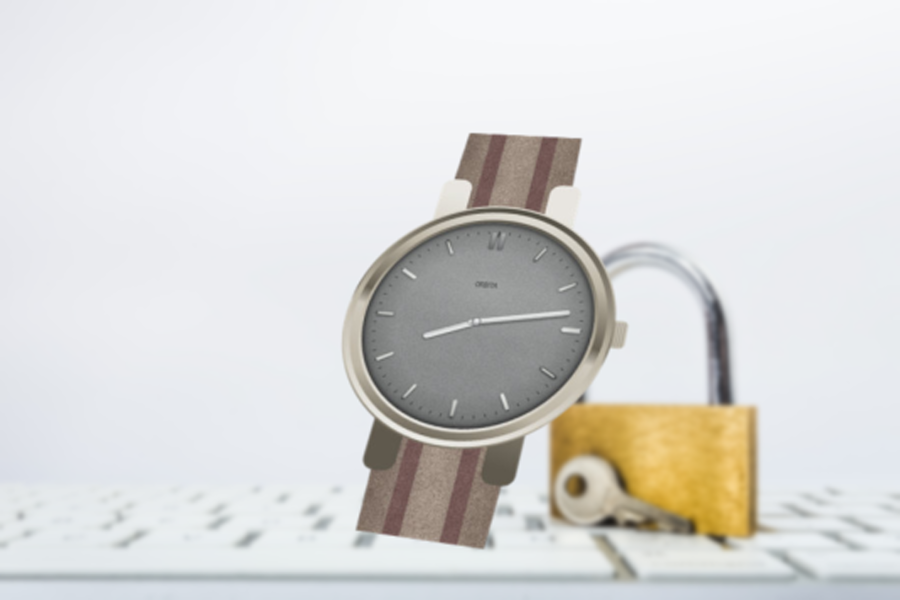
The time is 8:13
